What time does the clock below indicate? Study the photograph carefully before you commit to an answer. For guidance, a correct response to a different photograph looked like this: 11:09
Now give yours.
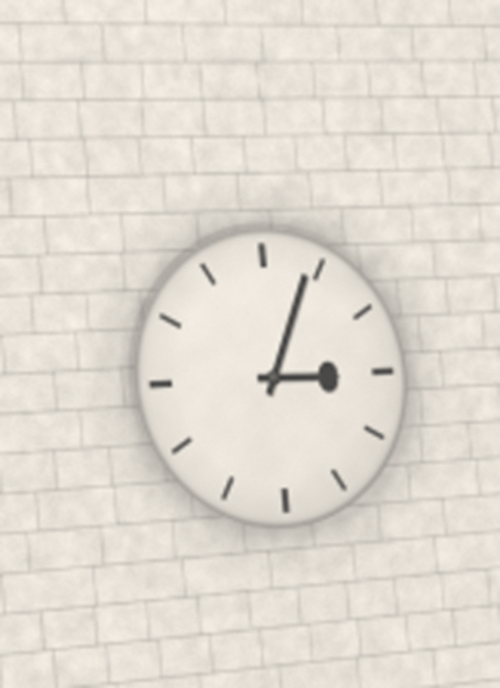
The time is 3:04
